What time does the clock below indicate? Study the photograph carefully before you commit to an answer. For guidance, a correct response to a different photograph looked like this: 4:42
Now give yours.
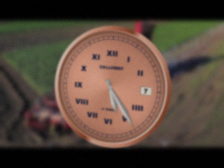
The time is 5:24
